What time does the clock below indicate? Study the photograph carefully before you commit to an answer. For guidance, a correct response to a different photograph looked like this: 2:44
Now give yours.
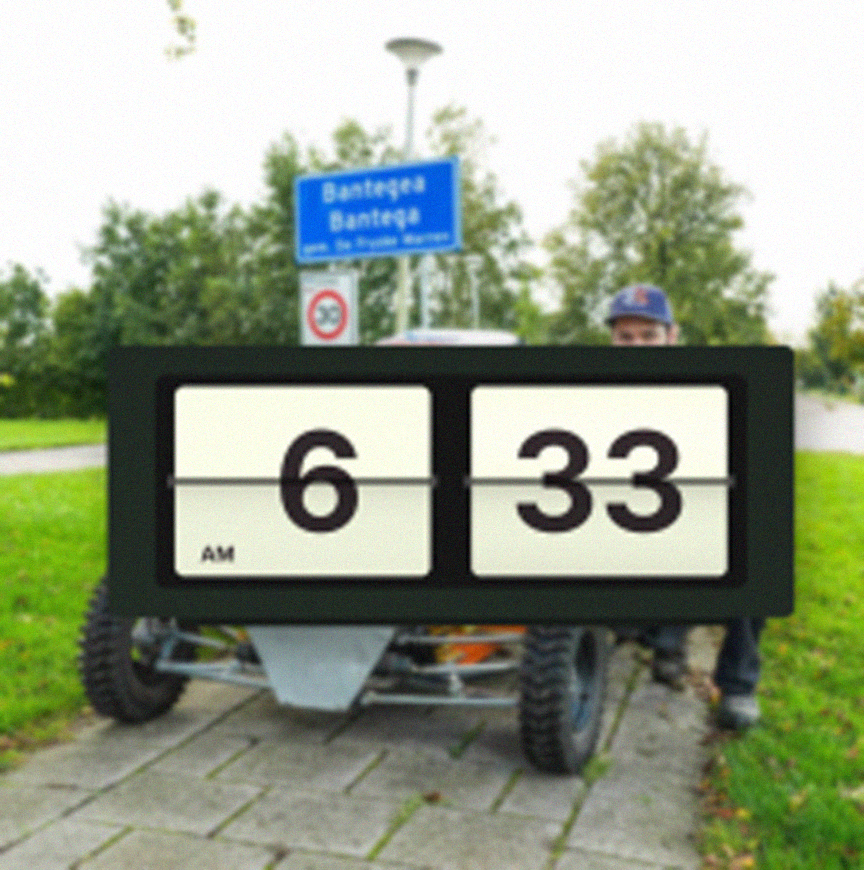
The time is 6:33
